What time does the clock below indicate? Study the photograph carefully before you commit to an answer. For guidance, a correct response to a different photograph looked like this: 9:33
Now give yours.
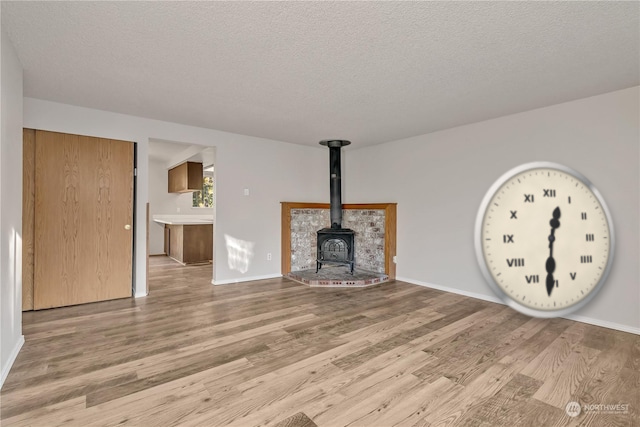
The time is 12:31
